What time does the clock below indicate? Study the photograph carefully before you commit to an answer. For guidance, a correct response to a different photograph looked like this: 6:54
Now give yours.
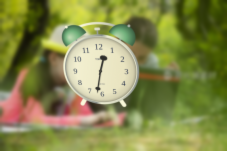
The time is 12:32
